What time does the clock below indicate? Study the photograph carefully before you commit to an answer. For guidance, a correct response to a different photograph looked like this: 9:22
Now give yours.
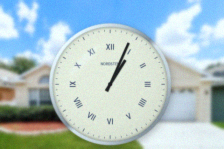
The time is 1:04
